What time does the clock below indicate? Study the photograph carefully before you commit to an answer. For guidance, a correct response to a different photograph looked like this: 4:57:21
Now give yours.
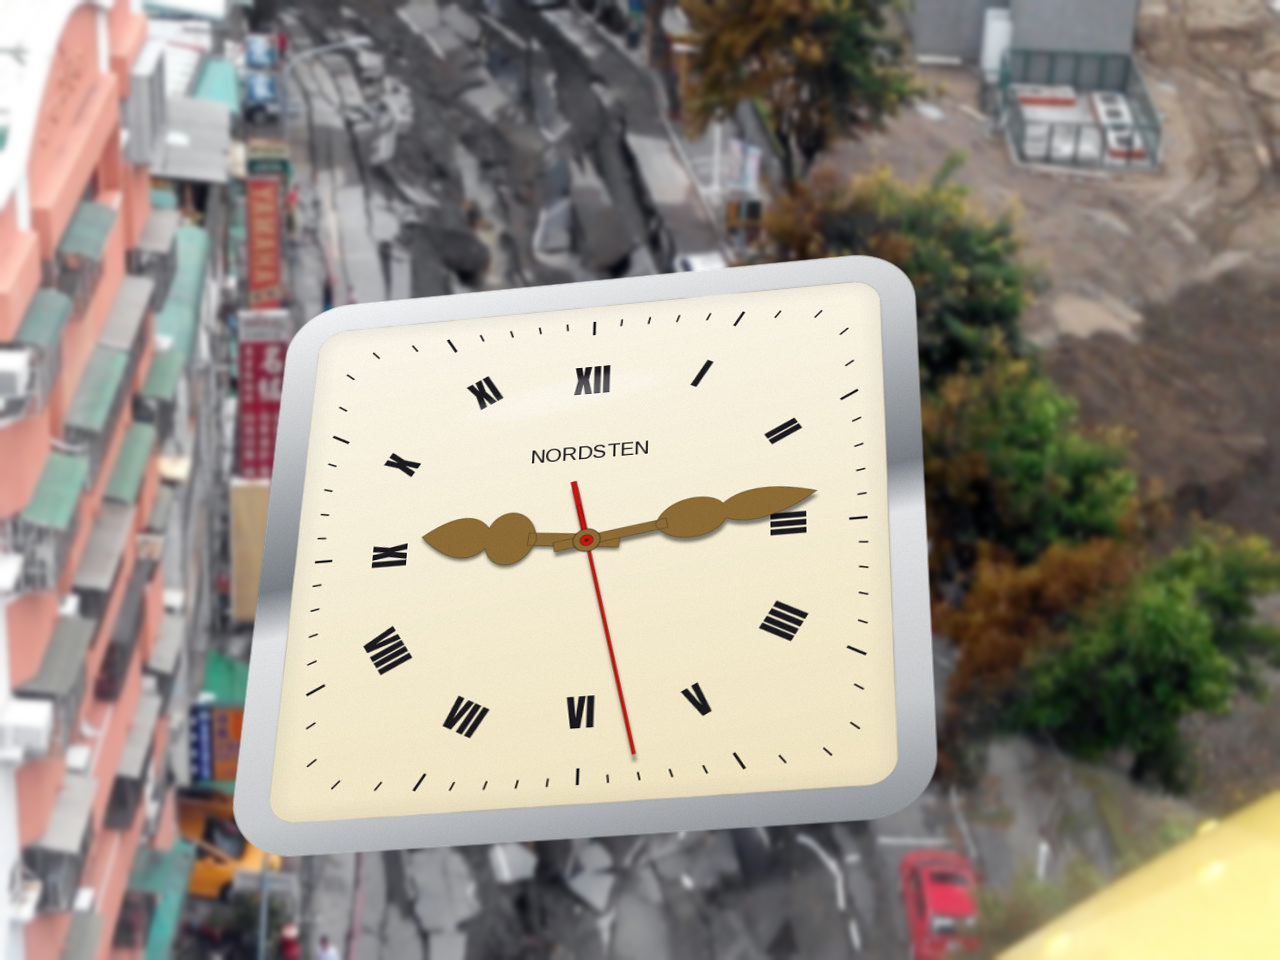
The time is 9:13:28
